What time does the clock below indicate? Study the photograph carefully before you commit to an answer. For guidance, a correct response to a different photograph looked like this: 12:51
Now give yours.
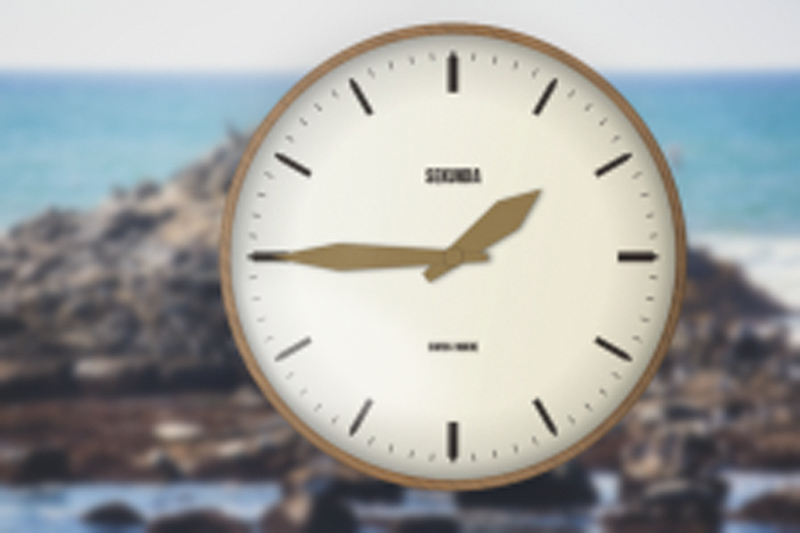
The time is 1:45
